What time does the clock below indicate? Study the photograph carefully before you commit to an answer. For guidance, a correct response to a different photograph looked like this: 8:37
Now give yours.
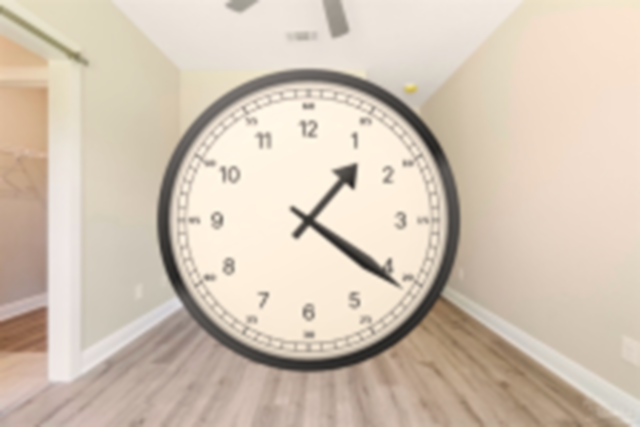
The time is 1:21
